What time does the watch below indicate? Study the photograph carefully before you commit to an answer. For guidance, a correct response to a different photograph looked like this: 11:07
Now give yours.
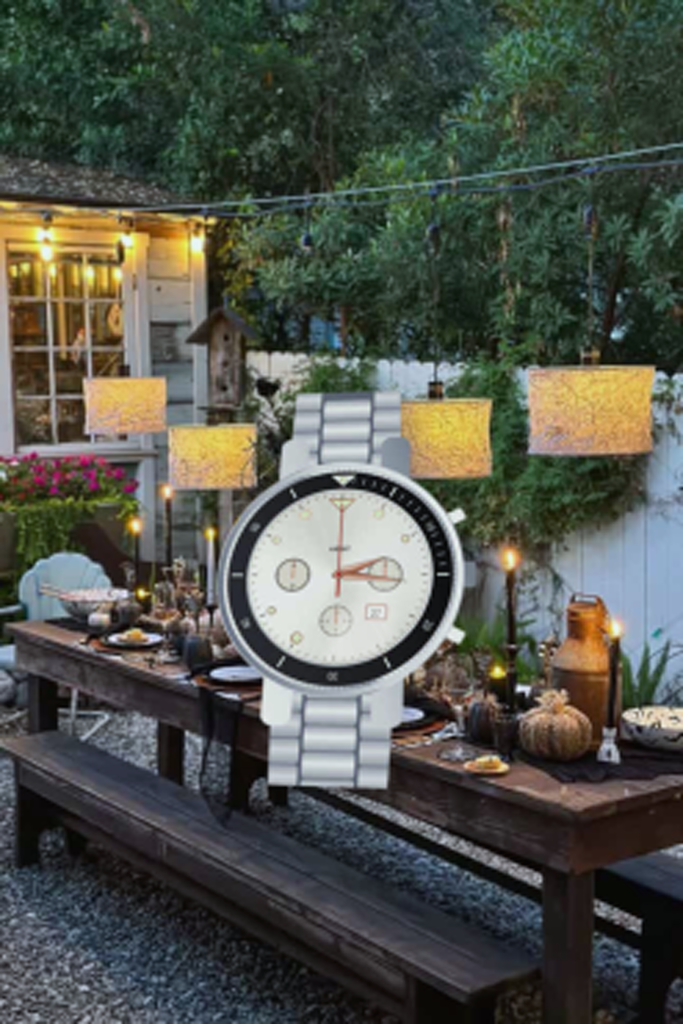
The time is 2:16
